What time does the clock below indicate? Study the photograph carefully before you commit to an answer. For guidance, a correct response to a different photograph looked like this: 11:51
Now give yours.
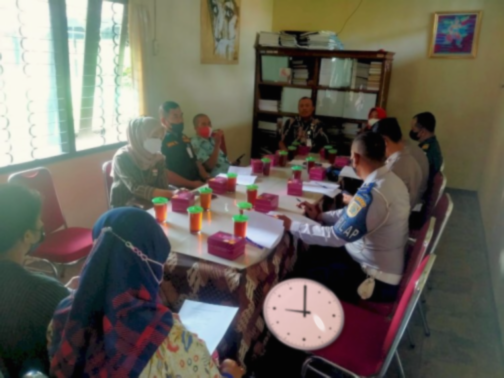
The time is 9:00
